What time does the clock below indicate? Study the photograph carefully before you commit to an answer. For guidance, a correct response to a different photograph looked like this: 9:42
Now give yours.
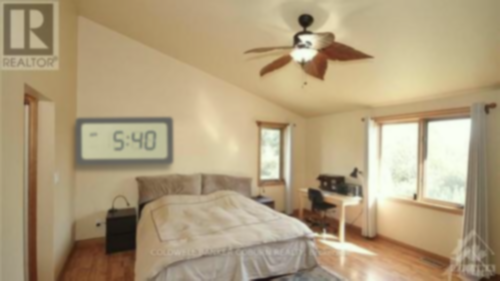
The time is 5:40
